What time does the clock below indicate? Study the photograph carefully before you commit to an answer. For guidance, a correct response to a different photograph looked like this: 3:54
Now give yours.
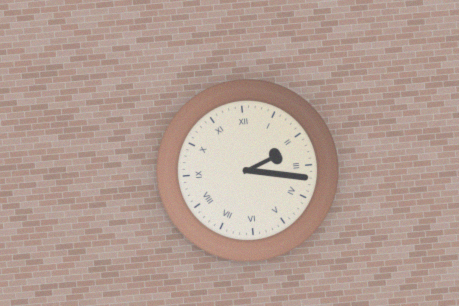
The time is 2:17
